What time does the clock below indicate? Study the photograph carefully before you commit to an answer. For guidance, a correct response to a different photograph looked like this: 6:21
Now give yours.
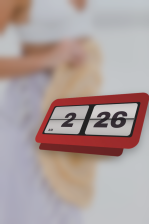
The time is 2:26
